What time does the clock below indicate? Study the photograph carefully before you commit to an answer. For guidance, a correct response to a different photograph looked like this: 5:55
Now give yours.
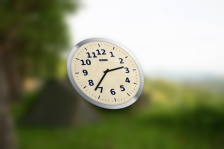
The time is 2:37
